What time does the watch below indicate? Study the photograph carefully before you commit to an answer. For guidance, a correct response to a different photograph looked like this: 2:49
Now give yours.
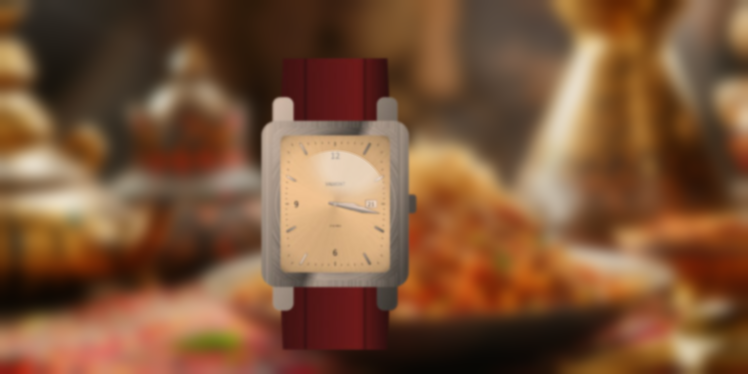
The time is 3:17
